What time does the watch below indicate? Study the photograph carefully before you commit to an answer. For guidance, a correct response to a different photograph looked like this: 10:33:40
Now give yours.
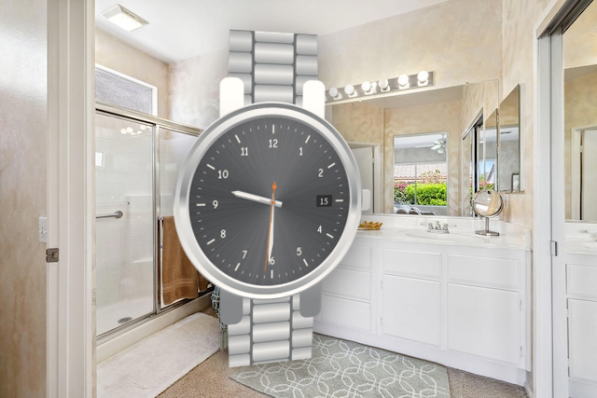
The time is 9:30:31
